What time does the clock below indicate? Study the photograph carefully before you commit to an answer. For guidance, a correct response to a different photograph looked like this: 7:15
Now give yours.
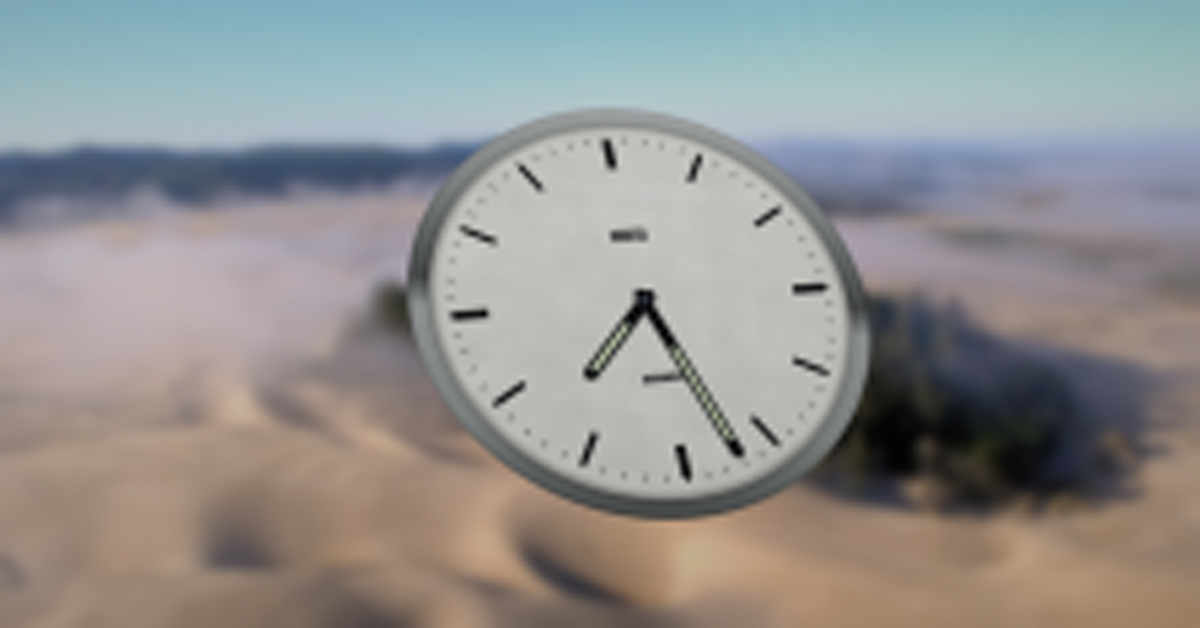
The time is 7:27
